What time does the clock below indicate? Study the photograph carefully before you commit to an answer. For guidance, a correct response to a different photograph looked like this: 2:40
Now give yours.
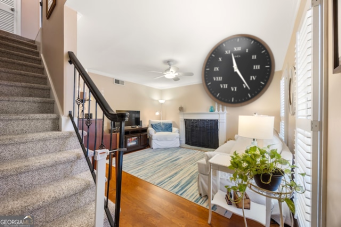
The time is 11:24
